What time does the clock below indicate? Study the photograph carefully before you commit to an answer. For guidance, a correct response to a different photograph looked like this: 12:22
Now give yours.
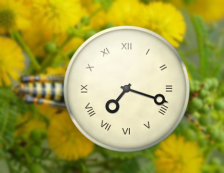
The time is 7:18
